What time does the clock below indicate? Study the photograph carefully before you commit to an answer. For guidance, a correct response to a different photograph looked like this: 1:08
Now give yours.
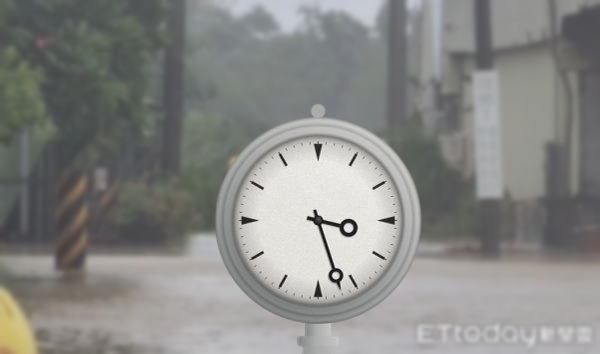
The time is 3:27
